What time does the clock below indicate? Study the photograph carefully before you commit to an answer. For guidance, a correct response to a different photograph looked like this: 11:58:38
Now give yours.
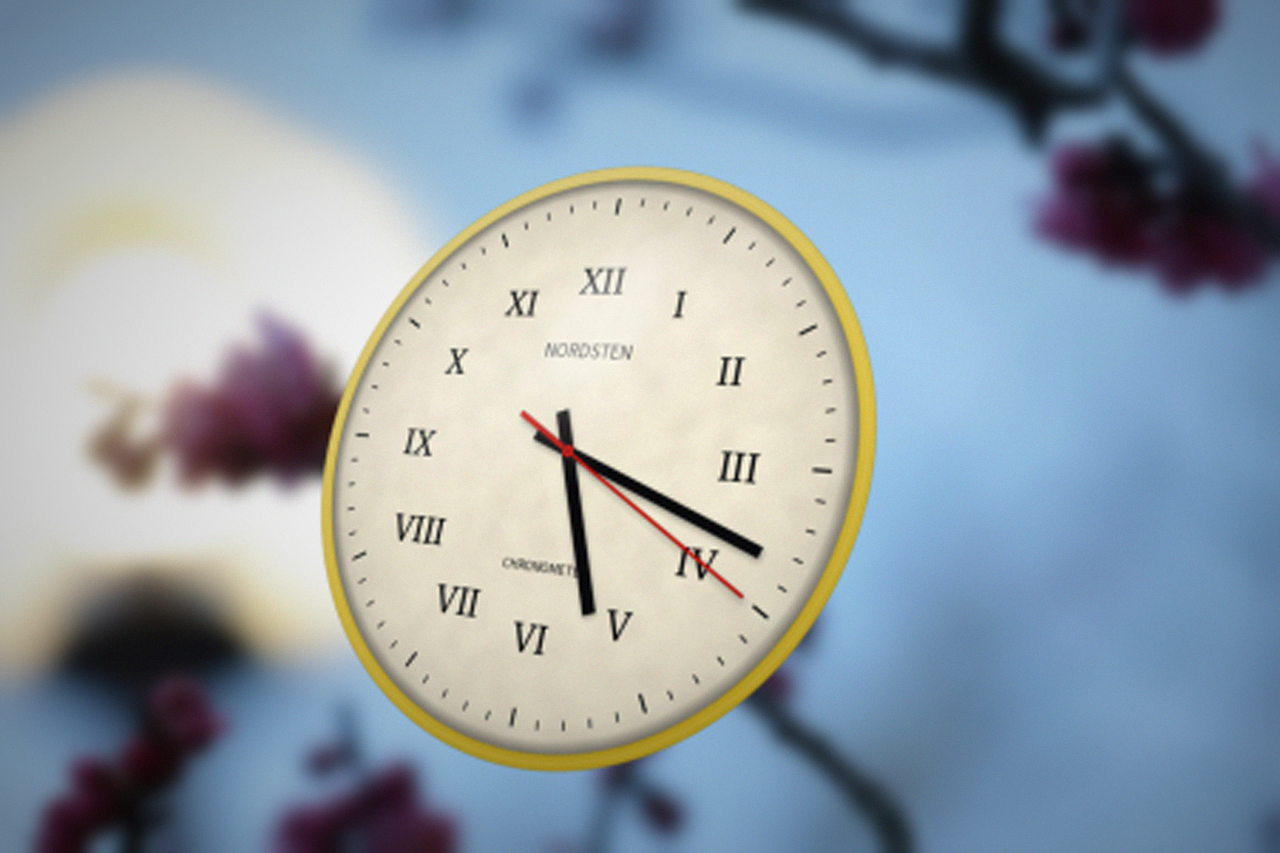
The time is 5:18:20
